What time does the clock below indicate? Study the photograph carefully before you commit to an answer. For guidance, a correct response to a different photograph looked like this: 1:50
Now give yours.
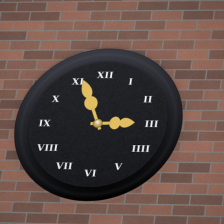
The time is 2:56
